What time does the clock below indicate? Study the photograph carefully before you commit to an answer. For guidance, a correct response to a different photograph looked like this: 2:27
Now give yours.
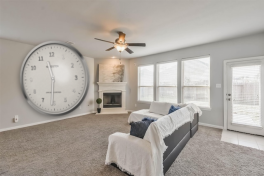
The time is 11:31
